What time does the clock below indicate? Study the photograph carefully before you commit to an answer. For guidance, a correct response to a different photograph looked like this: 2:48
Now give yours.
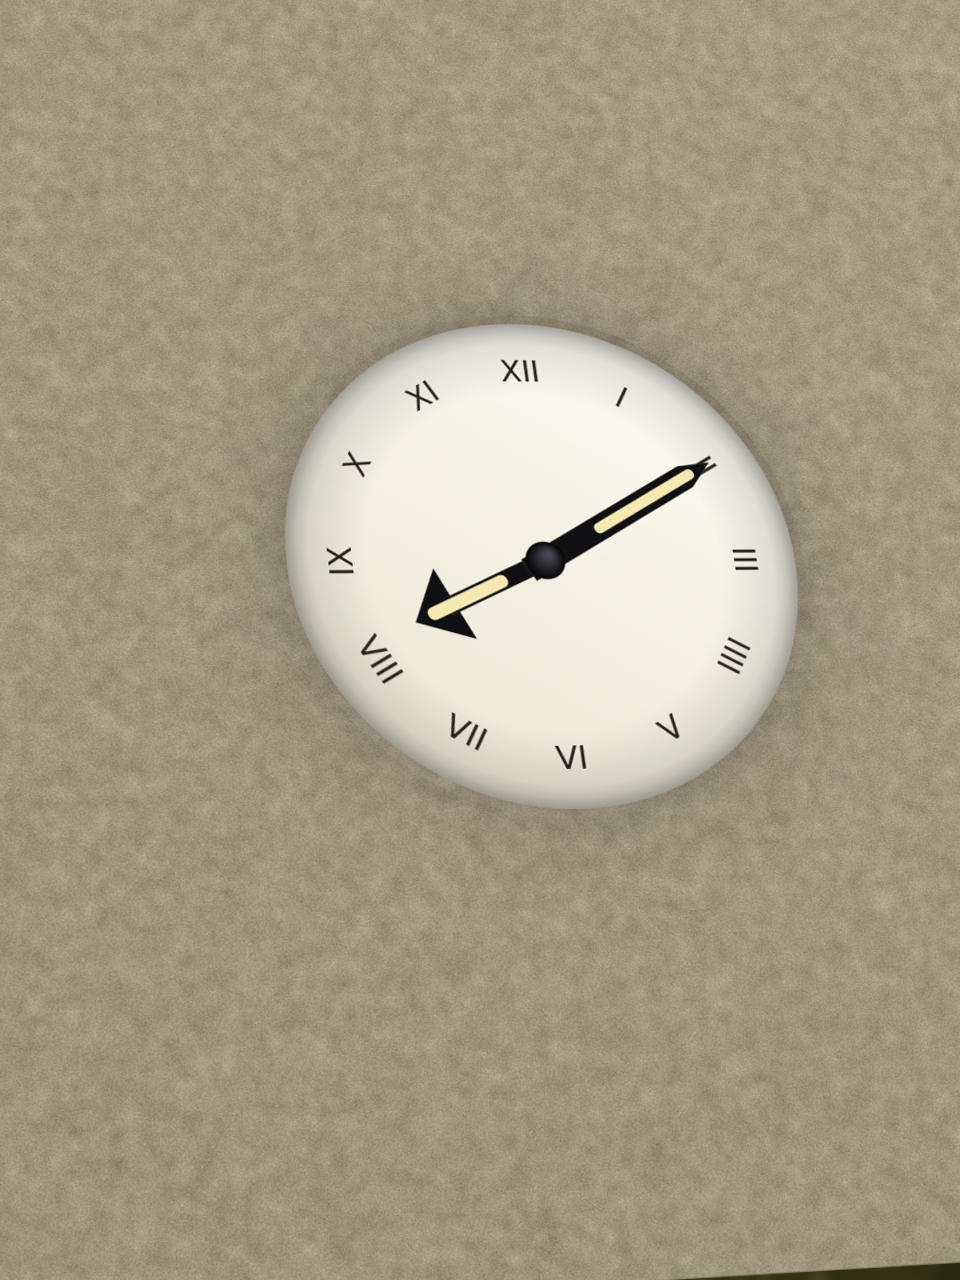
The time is 8:10
